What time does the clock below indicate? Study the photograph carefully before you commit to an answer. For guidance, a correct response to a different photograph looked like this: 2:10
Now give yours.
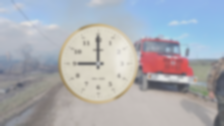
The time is 9:00
